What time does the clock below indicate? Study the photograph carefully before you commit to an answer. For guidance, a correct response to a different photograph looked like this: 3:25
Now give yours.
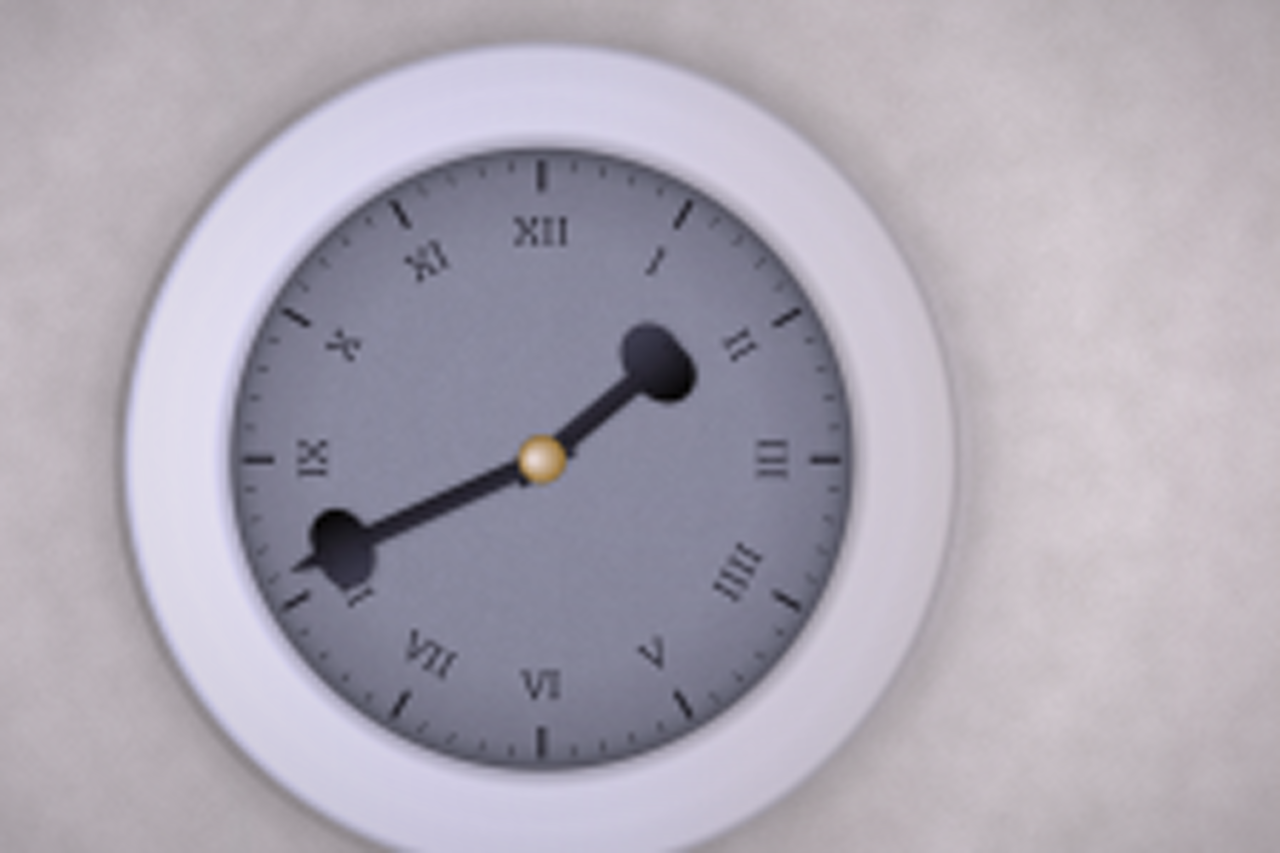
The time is 1:41
